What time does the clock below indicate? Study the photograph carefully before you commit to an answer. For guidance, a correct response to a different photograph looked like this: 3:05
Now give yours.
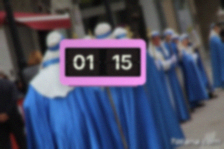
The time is 1:15
